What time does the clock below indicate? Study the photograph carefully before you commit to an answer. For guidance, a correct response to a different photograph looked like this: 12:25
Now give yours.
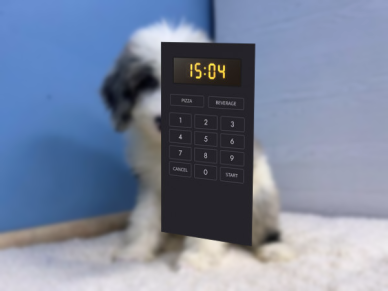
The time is 15:04
